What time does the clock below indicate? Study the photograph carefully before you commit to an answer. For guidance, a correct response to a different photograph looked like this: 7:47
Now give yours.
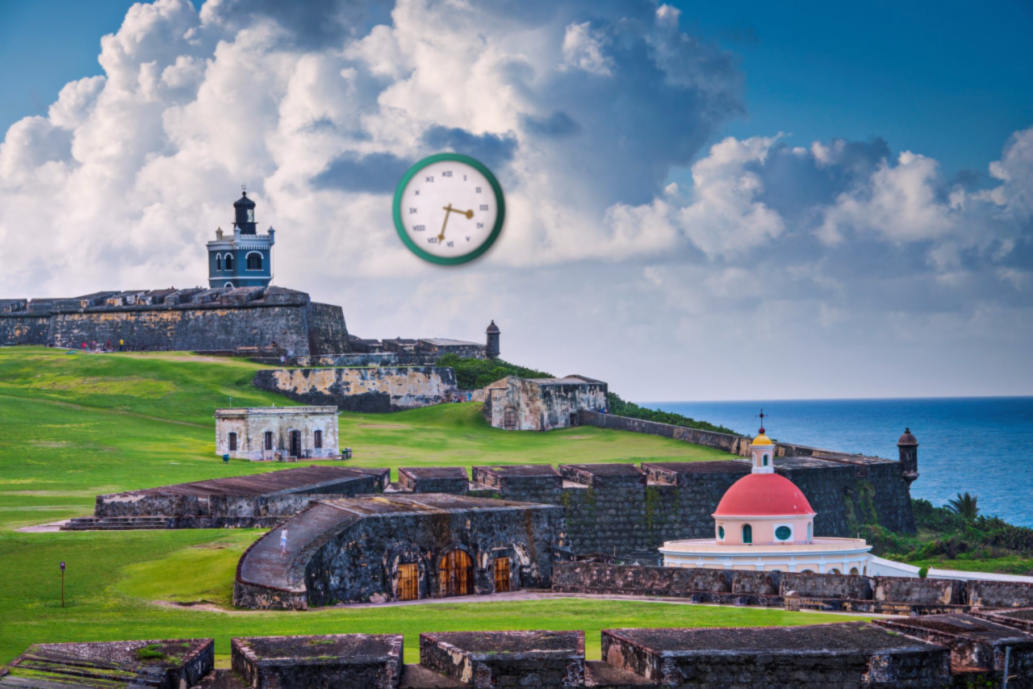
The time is 3:33
